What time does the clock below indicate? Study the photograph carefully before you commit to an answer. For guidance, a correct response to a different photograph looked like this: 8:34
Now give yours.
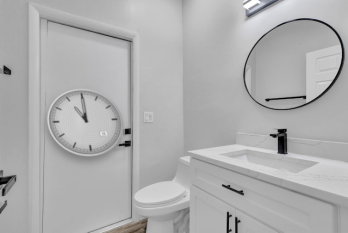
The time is 11:00
